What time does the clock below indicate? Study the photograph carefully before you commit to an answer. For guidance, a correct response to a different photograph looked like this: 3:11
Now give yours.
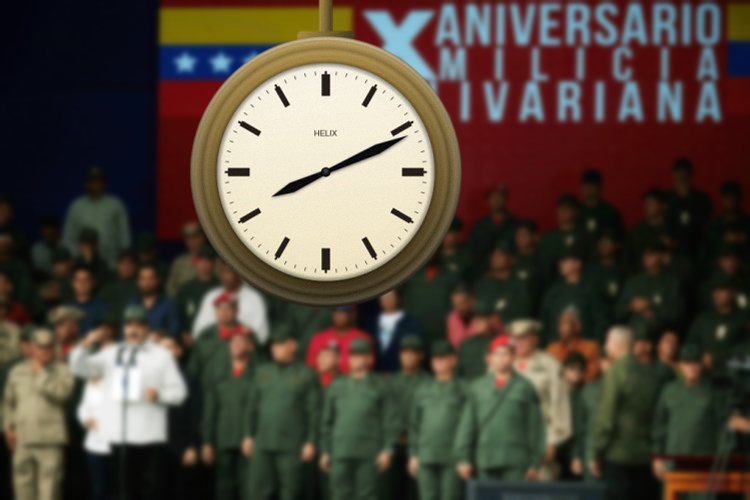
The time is 8:11
